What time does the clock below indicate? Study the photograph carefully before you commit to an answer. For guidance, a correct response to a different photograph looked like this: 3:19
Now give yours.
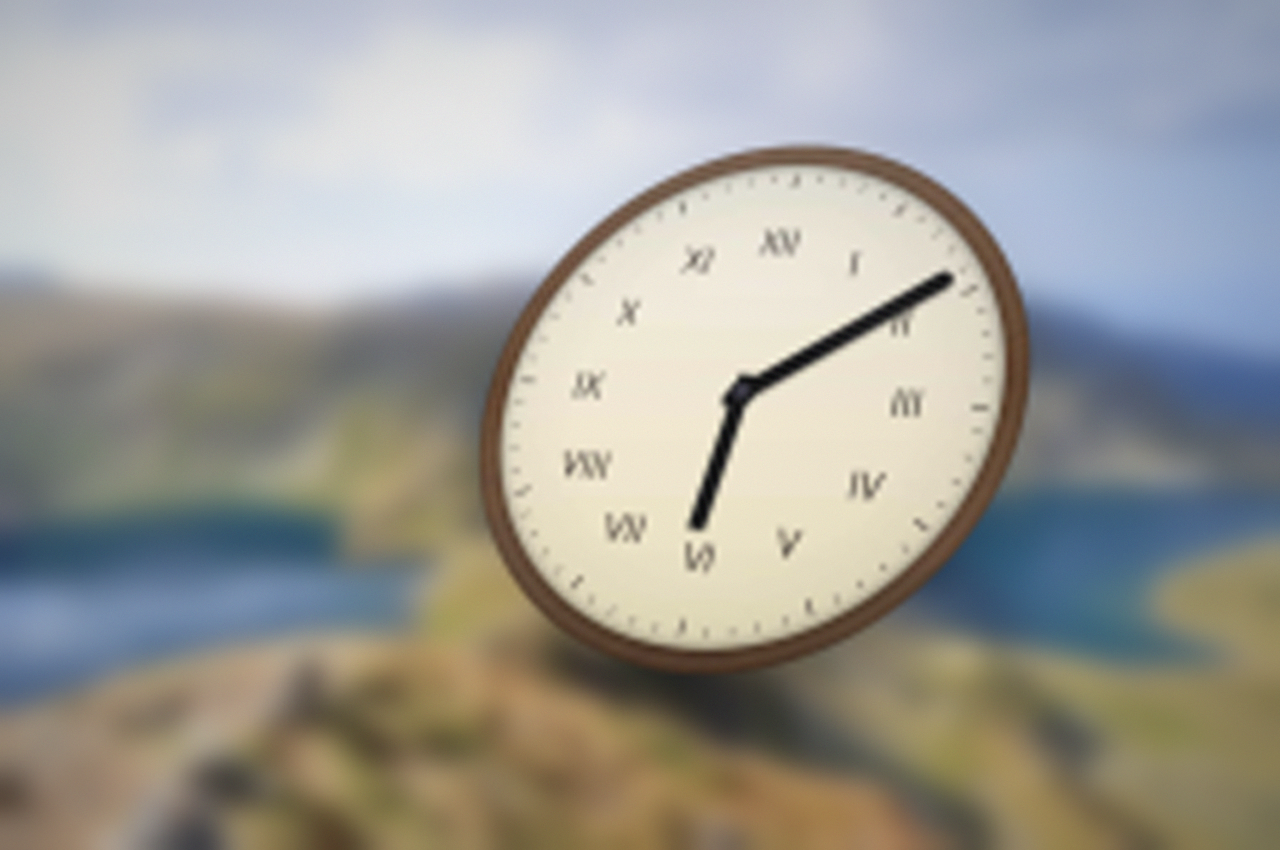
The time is 6:09
